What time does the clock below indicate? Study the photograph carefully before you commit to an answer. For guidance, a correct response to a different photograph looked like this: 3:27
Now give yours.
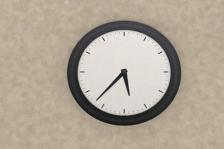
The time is 5:37
